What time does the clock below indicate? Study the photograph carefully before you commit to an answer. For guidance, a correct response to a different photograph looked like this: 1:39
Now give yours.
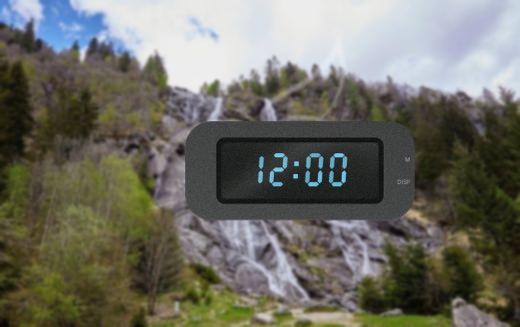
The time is 12:00
